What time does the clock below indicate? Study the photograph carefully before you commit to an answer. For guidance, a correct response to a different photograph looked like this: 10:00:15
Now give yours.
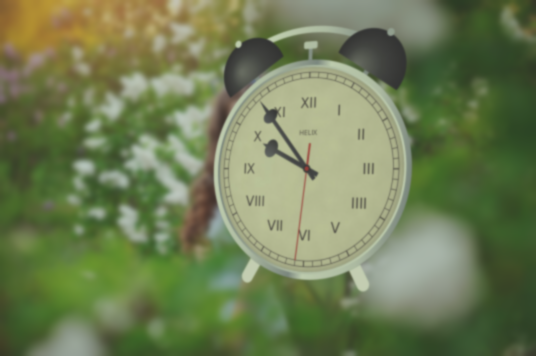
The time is 9:53:31
